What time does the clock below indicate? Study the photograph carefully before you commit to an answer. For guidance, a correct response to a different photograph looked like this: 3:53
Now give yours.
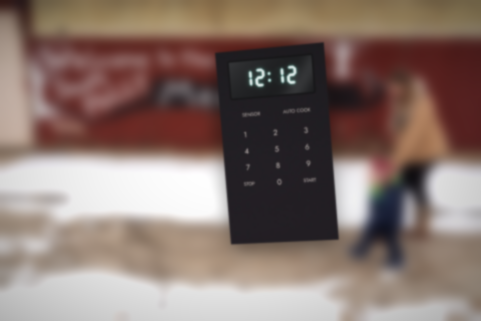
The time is 12:12
